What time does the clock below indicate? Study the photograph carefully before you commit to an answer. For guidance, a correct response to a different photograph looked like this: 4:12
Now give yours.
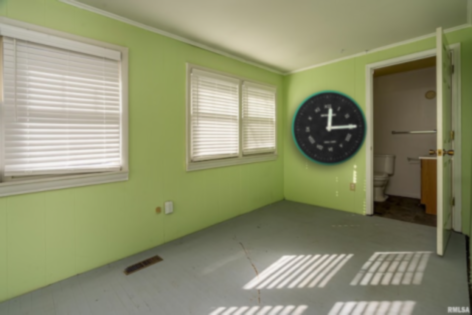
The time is 12:15
